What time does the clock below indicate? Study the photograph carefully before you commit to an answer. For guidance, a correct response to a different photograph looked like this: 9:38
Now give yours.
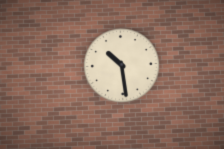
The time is 10:29
